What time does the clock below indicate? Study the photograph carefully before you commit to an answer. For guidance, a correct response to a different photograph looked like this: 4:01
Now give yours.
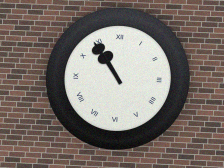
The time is 10:54
